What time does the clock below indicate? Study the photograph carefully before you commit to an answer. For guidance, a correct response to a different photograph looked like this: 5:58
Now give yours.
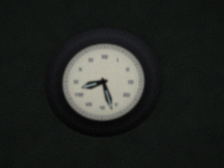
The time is 8:27
